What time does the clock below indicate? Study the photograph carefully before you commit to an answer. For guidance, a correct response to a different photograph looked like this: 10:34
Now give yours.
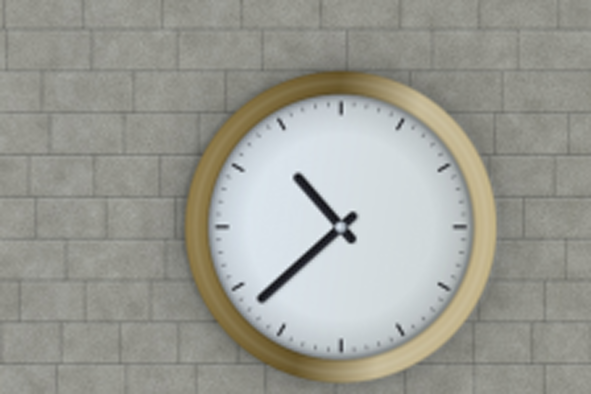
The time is 10:38
